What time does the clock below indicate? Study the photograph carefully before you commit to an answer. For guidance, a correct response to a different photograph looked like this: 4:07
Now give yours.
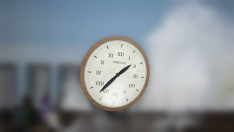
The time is 1:37
